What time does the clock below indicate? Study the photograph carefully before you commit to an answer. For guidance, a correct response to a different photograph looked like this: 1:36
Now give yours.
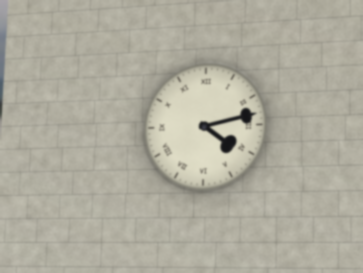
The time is 4:13
